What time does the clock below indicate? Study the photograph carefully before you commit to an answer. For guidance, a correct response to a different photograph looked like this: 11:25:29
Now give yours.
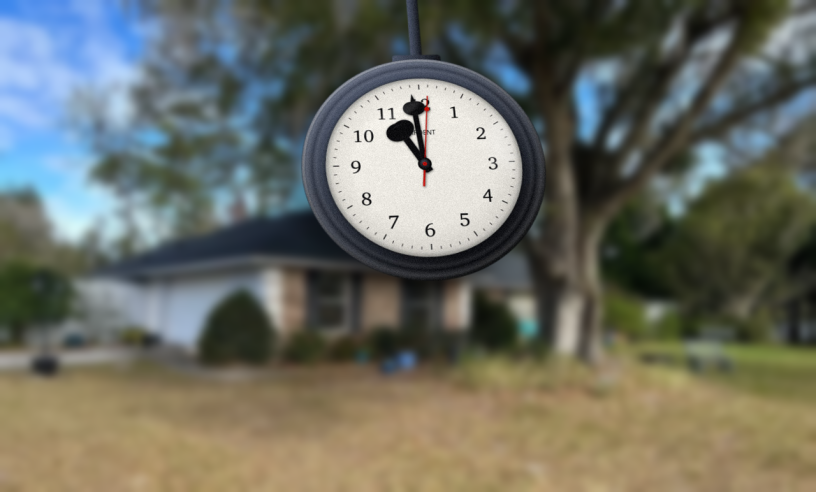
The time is 10:59:01
